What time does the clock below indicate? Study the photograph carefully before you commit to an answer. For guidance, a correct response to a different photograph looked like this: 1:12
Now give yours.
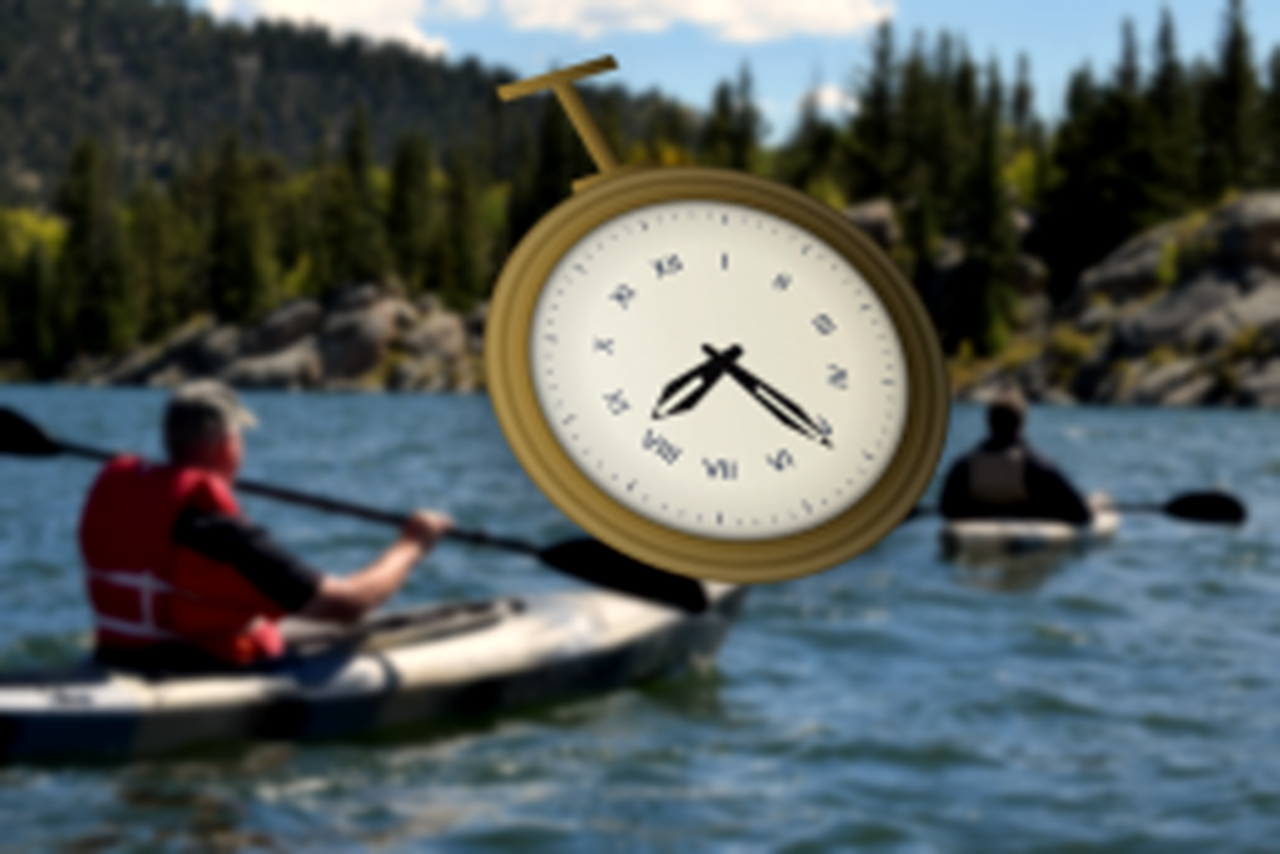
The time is 8:26
